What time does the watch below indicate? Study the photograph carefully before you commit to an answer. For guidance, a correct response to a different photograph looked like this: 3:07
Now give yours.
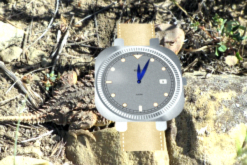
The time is 12:04
